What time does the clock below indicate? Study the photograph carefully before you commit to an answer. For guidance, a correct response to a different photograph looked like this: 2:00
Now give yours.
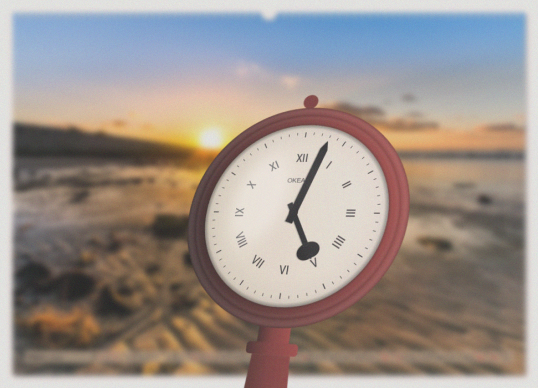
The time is 5:03
